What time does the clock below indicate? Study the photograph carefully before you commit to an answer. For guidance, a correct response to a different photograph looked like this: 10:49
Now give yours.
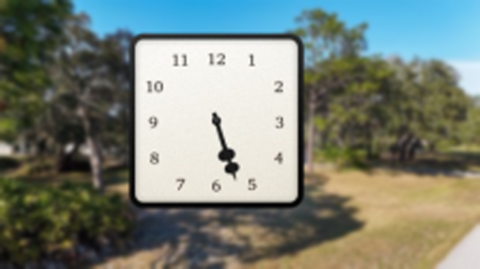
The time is 5:27
